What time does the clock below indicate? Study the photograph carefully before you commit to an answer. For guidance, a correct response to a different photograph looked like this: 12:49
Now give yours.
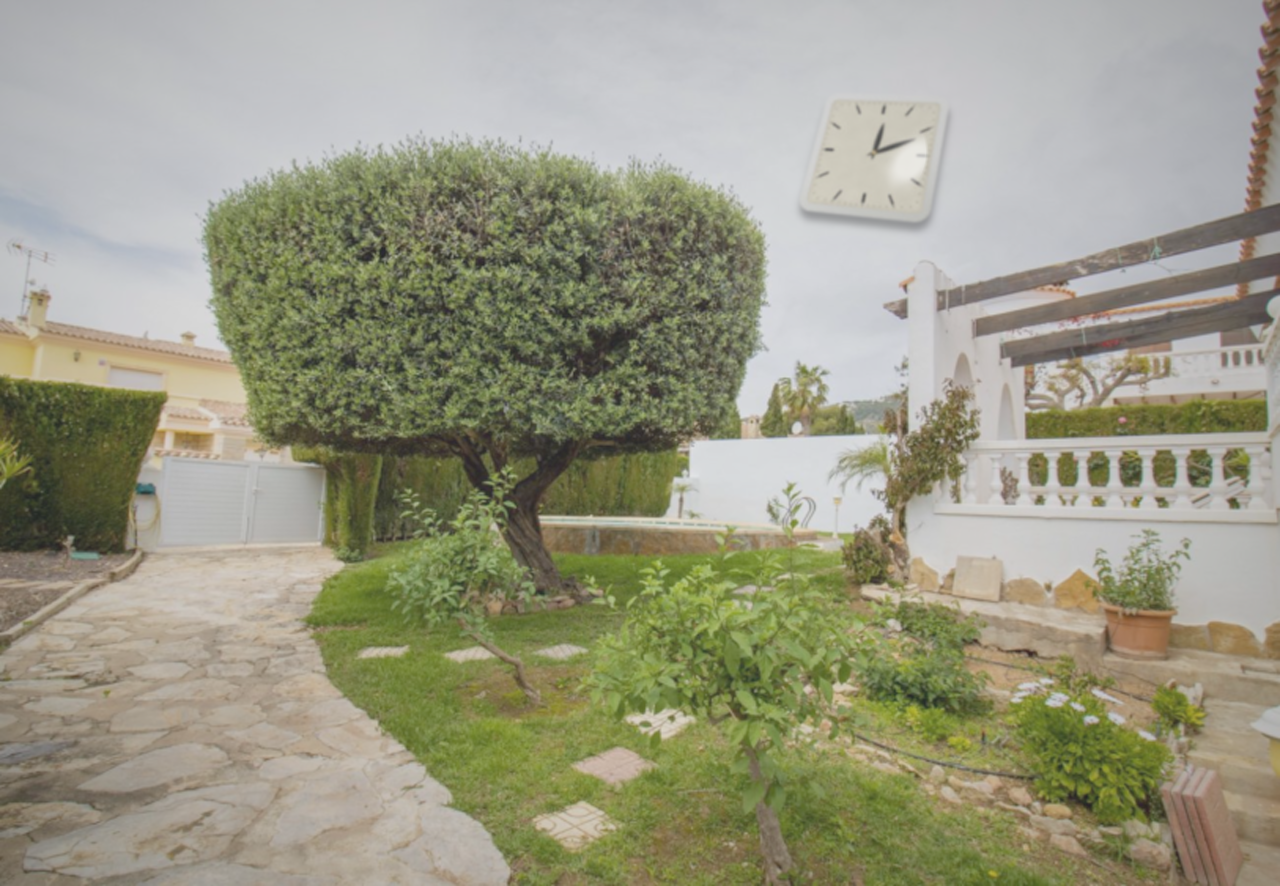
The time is 12:11
